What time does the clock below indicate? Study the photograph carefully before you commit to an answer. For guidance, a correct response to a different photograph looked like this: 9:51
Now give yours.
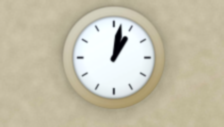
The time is 1:02
